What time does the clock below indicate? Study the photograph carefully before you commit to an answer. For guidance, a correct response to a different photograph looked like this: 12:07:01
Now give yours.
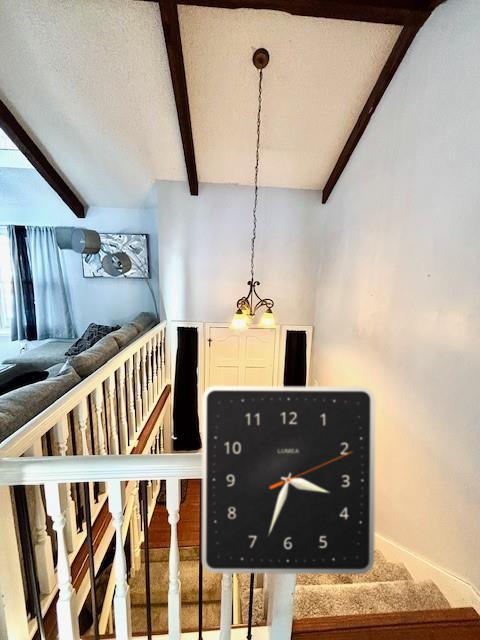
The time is 3:33:11
